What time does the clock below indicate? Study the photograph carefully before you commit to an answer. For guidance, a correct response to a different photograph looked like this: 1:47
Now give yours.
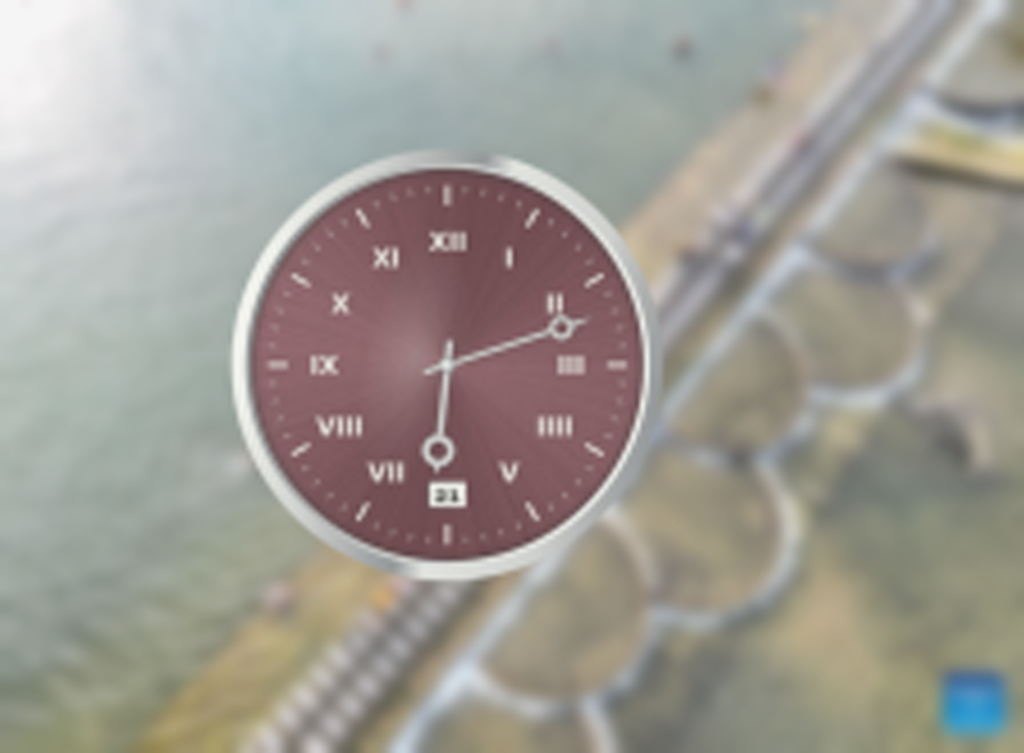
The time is 6:12
